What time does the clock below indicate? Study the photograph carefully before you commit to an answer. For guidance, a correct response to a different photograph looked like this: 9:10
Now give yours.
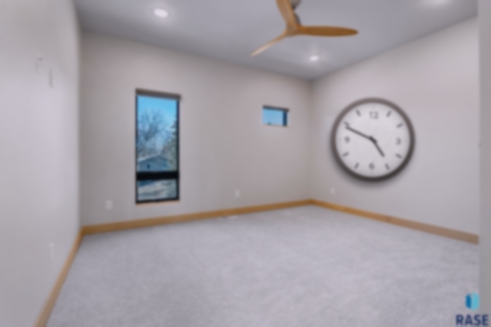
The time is 4:49
